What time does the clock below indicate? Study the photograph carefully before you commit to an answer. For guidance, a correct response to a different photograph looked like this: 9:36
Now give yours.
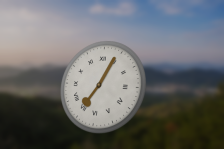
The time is 7:04
